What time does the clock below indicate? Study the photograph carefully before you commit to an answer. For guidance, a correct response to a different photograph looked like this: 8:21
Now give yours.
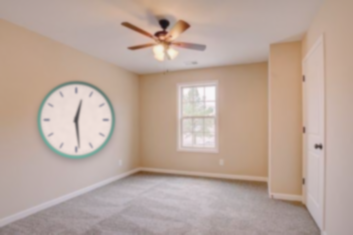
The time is 12:29
